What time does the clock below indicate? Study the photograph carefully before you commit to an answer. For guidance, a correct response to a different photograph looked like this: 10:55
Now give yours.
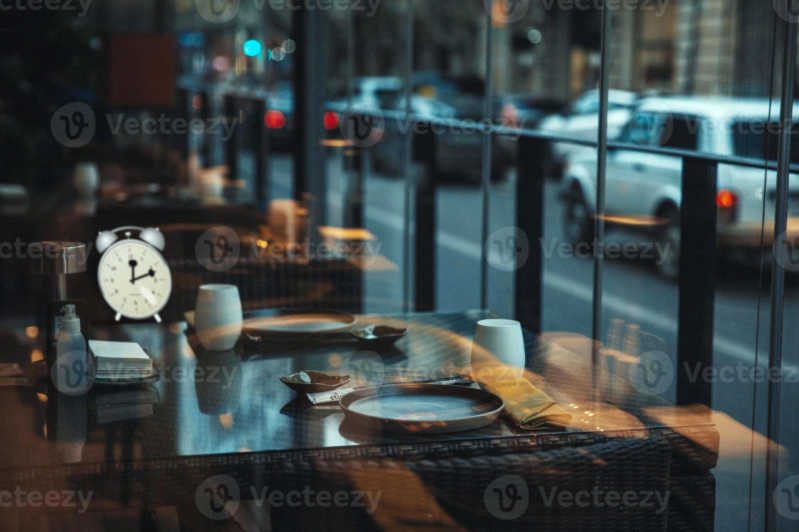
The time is 12:12
